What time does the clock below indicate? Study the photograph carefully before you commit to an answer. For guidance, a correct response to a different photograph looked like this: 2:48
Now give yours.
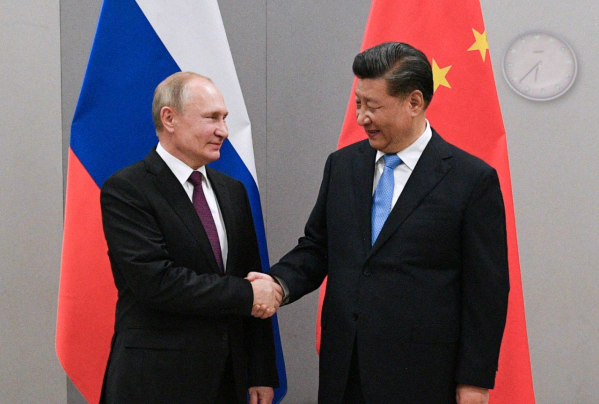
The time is 6:38
